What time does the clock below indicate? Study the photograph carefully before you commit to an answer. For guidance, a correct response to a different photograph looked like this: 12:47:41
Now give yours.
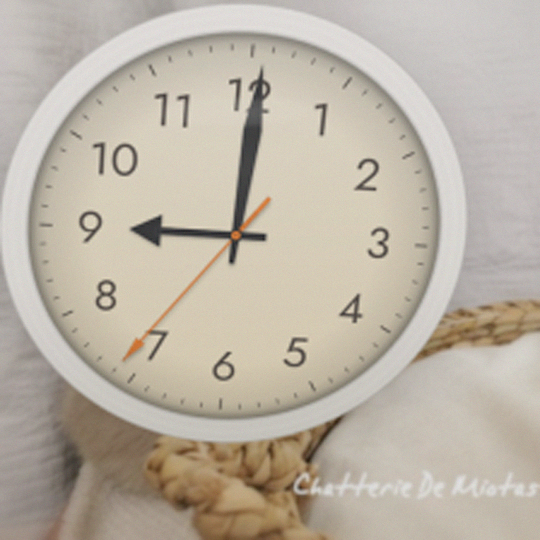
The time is 9:00:36
